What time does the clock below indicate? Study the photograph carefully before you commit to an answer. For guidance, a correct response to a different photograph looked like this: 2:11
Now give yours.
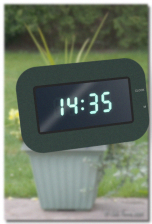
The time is 14:35
